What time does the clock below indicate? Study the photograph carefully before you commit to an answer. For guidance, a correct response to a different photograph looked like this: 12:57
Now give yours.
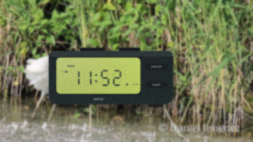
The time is 11:52
